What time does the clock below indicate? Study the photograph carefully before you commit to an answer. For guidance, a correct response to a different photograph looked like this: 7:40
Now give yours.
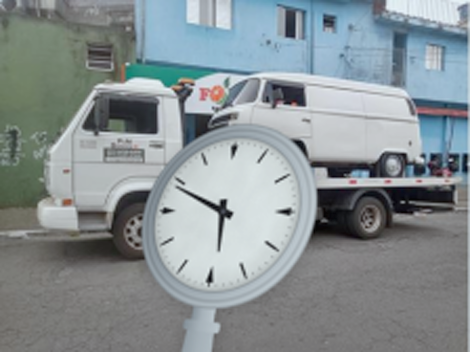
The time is 5:49
